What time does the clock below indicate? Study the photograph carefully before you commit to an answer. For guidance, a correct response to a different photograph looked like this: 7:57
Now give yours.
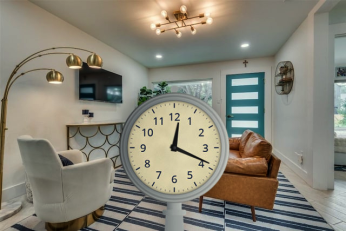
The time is 12:19
